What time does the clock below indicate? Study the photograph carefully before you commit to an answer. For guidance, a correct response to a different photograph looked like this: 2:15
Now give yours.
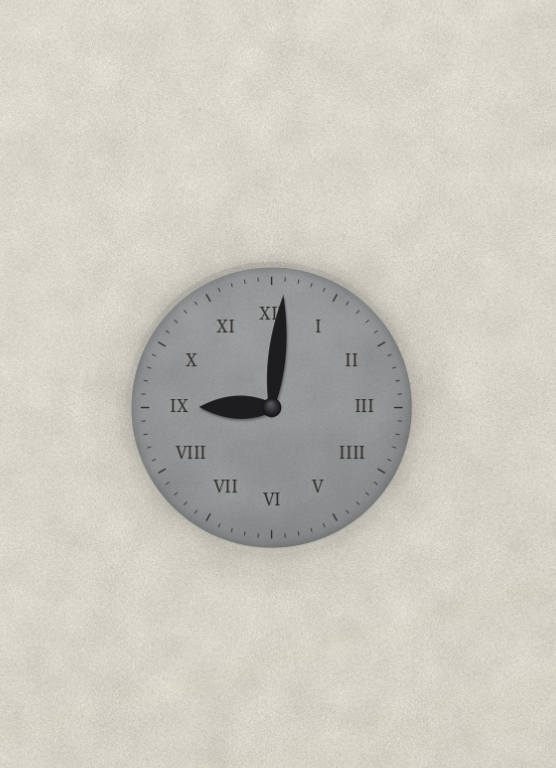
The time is 9:01
